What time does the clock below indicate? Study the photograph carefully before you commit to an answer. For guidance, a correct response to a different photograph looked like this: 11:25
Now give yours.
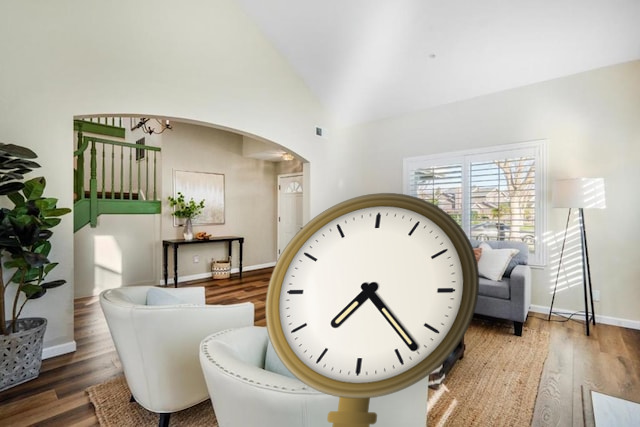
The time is 7:23
